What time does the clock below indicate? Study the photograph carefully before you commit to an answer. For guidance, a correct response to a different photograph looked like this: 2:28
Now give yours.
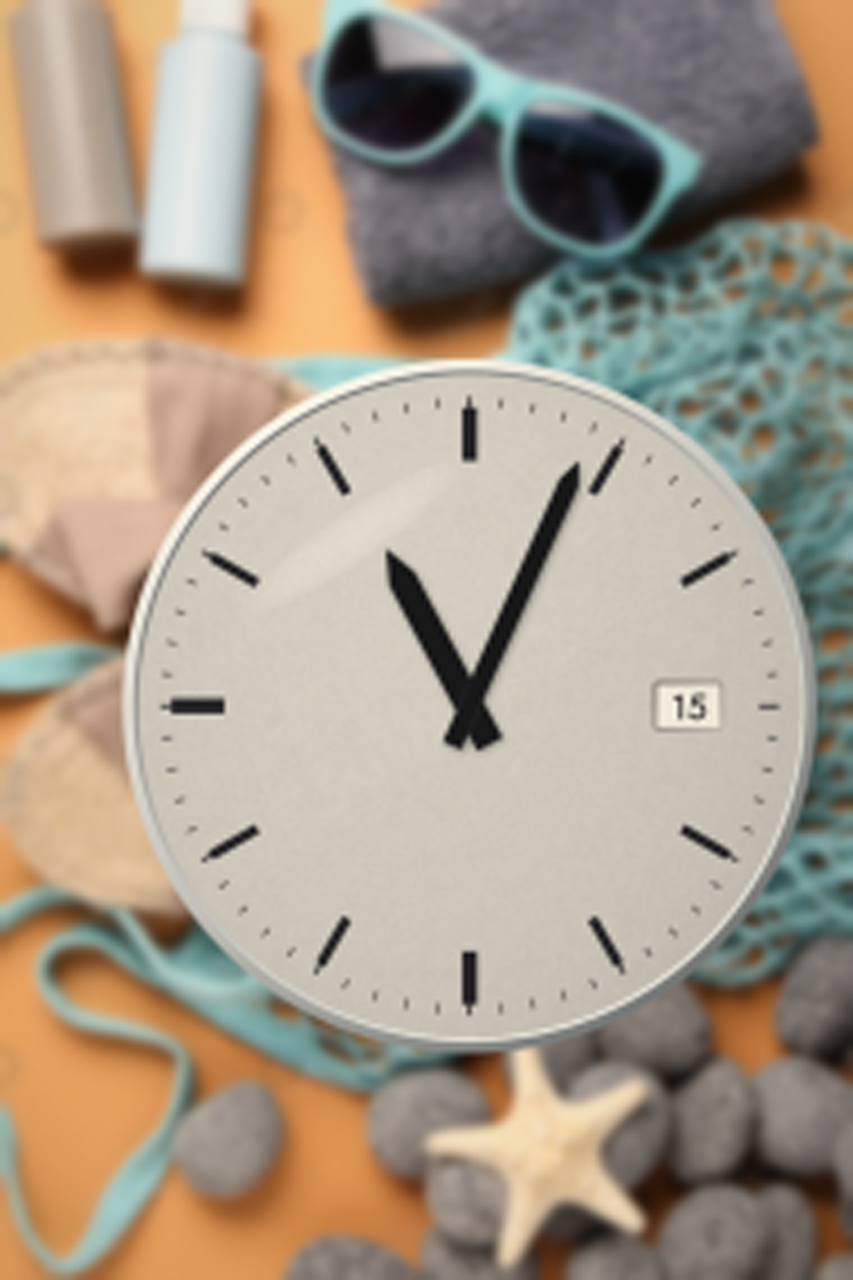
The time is 11:04
